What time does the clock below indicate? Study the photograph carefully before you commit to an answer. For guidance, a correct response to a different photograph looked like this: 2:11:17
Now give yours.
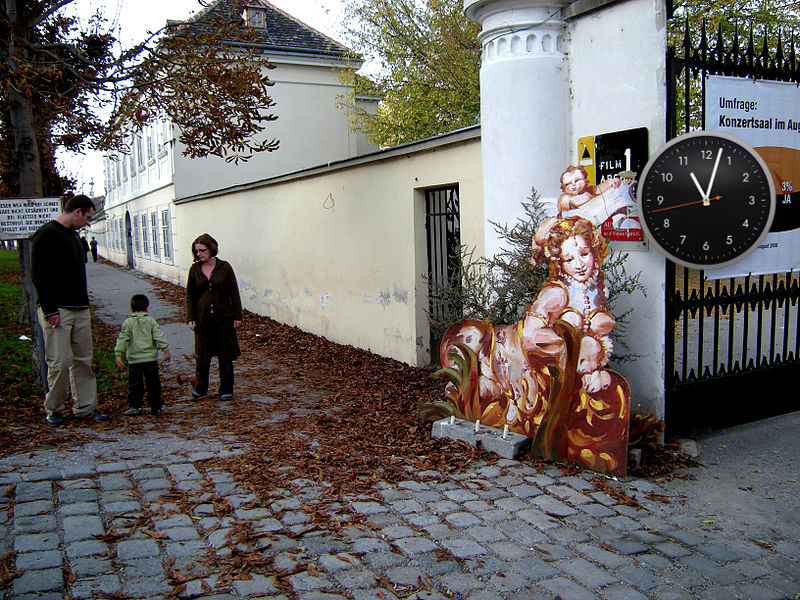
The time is 11:02:43
